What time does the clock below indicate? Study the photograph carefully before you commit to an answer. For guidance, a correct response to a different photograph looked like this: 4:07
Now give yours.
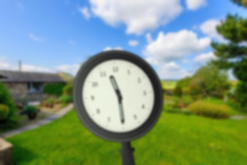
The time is 11:30
